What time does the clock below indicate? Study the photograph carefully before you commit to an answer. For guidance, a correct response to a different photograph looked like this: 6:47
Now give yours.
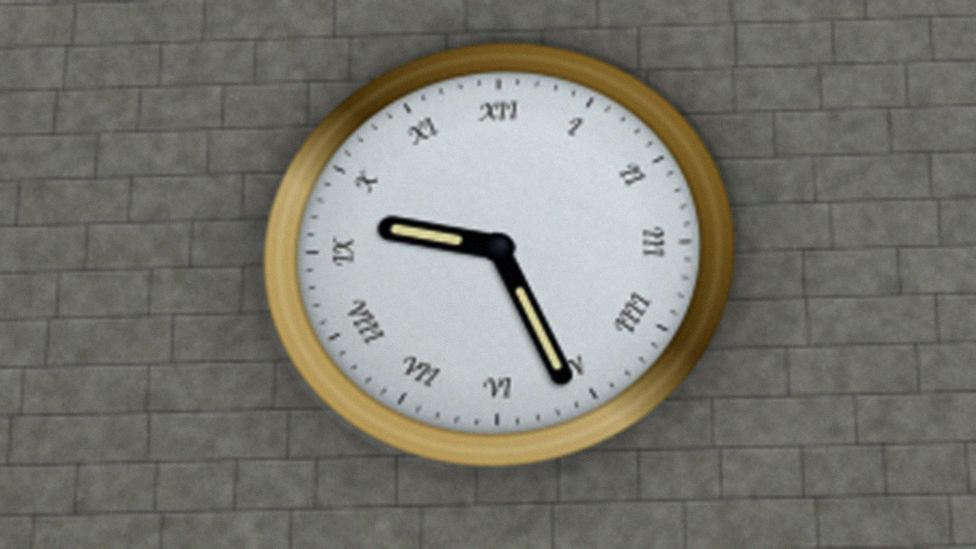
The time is 9:26
